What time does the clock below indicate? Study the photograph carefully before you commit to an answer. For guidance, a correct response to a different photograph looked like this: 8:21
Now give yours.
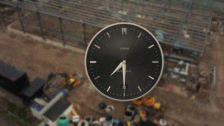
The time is 7:30
